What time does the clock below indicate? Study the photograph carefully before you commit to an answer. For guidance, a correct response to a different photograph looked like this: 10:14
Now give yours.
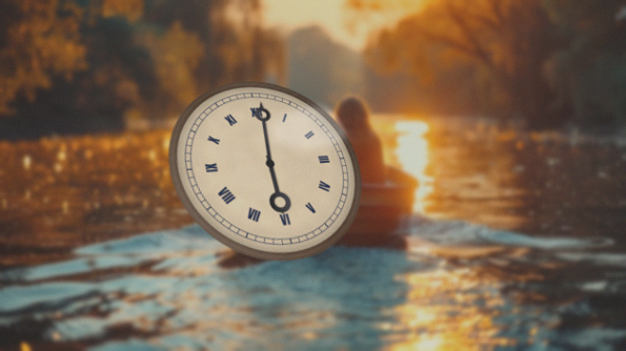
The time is 6:01
